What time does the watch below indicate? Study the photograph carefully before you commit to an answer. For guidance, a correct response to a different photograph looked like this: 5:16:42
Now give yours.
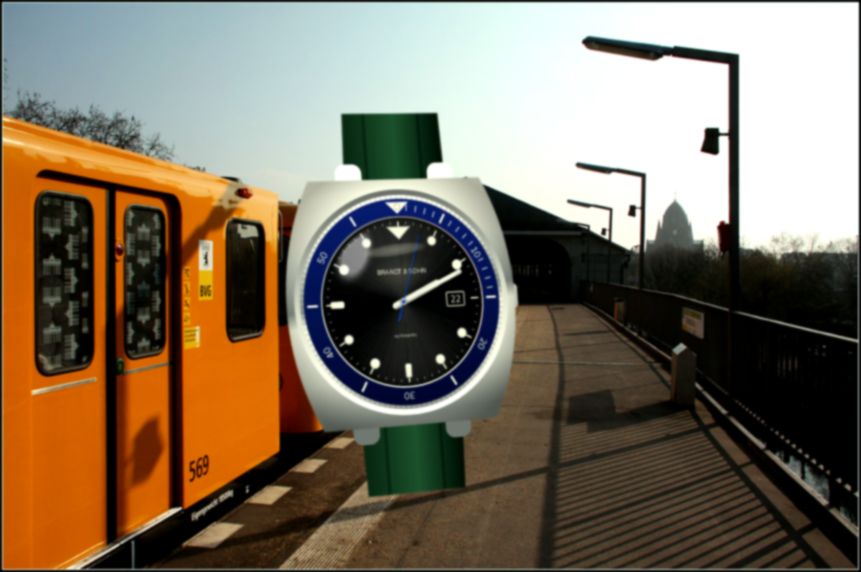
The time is 2:11:03
